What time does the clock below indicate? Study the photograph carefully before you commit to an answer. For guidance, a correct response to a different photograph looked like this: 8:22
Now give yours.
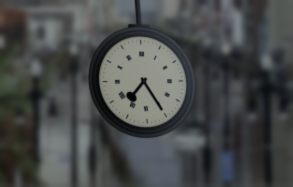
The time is 7:25
